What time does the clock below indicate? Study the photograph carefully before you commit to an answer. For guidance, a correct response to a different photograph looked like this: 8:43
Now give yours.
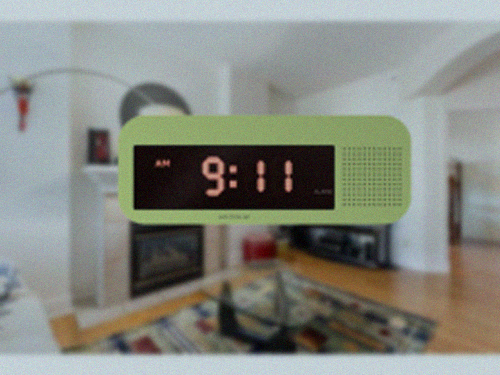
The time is 9:11
